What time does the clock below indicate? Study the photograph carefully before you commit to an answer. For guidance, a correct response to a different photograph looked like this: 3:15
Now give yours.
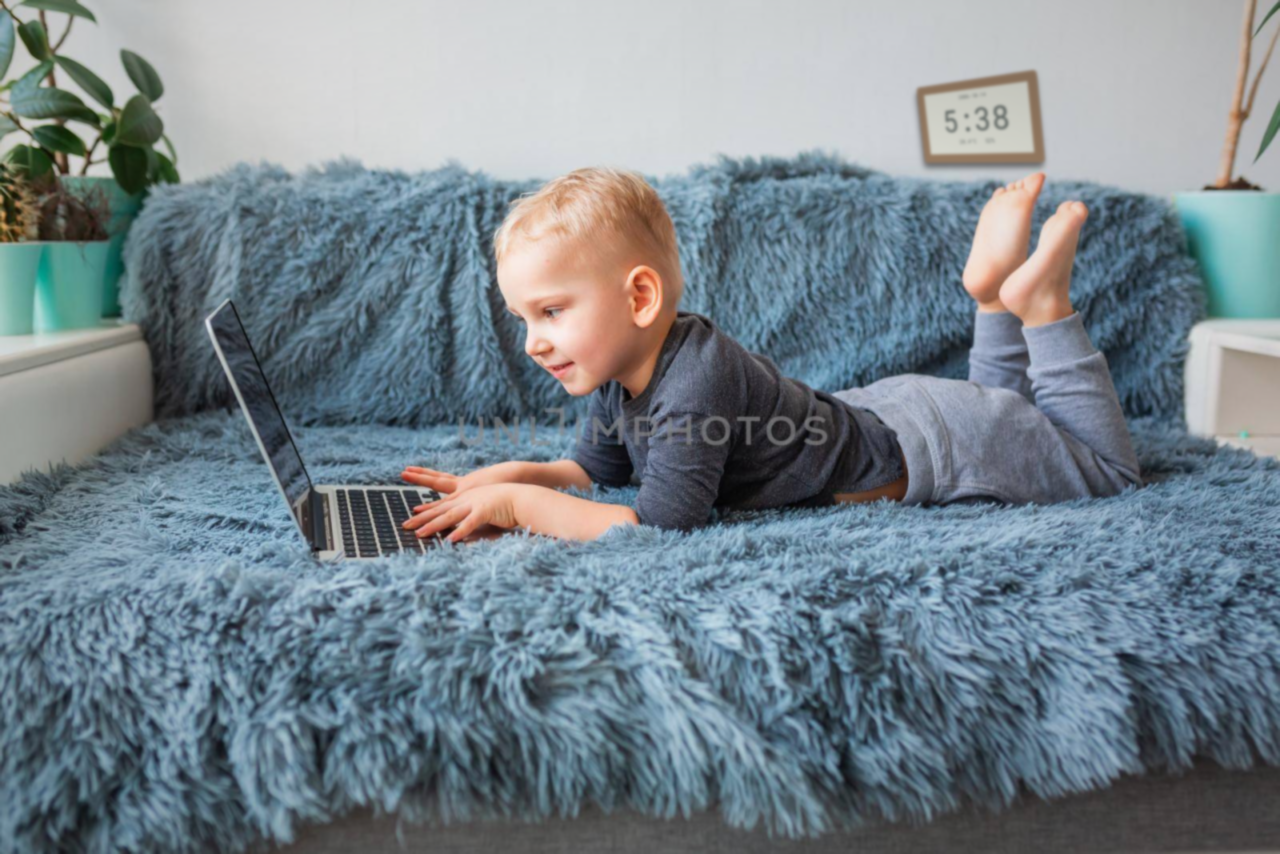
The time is 5:38
